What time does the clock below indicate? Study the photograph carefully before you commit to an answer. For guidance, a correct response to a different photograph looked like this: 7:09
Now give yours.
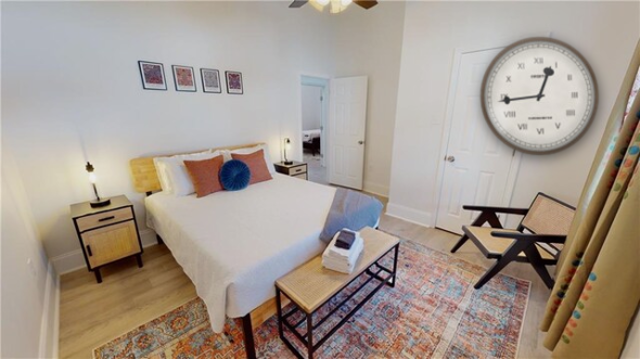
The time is 12:44
